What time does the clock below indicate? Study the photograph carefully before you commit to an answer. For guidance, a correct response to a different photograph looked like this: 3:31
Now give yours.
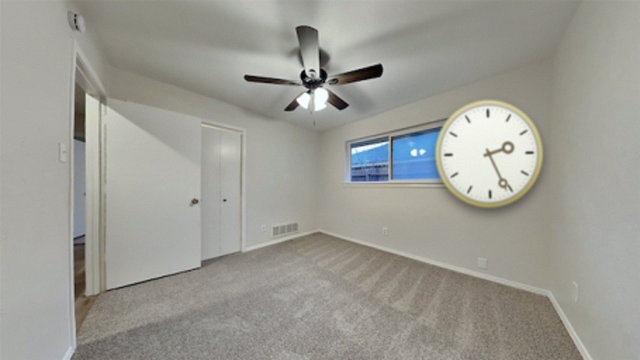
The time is 2:26
